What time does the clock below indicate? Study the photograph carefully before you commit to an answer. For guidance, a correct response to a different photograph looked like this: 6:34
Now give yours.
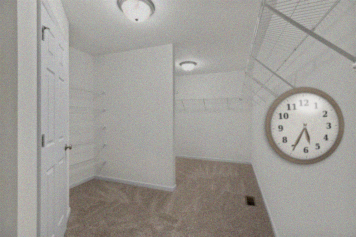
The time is 5:35
